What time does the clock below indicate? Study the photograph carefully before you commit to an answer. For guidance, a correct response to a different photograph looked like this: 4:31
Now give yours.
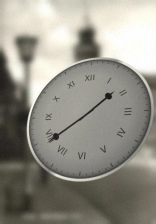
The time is 1:39
